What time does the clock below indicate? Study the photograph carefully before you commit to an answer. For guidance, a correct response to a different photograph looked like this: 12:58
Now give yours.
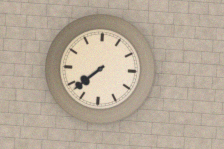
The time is 7:38
